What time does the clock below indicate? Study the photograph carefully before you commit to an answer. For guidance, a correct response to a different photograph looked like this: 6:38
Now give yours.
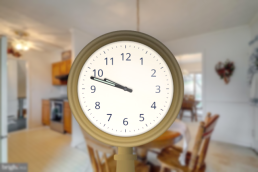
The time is 9:48
